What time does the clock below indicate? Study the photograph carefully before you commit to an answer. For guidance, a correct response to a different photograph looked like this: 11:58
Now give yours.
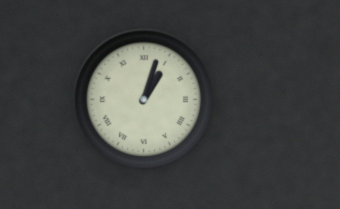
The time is 1:03
